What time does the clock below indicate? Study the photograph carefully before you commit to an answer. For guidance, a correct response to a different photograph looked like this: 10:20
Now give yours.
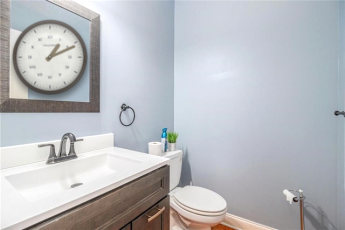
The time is 1:11
